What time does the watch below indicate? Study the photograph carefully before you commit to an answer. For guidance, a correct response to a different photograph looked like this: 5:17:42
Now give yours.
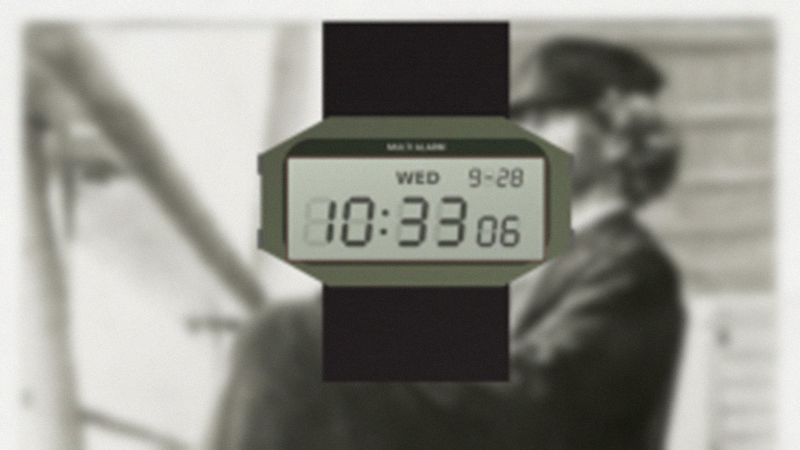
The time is 10:33:06
